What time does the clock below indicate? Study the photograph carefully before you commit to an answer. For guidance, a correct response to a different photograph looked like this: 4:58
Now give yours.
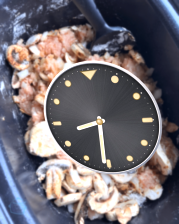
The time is 8:31
